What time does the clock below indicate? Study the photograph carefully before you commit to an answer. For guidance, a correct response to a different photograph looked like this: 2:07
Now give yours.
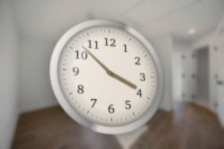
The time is 3:52
